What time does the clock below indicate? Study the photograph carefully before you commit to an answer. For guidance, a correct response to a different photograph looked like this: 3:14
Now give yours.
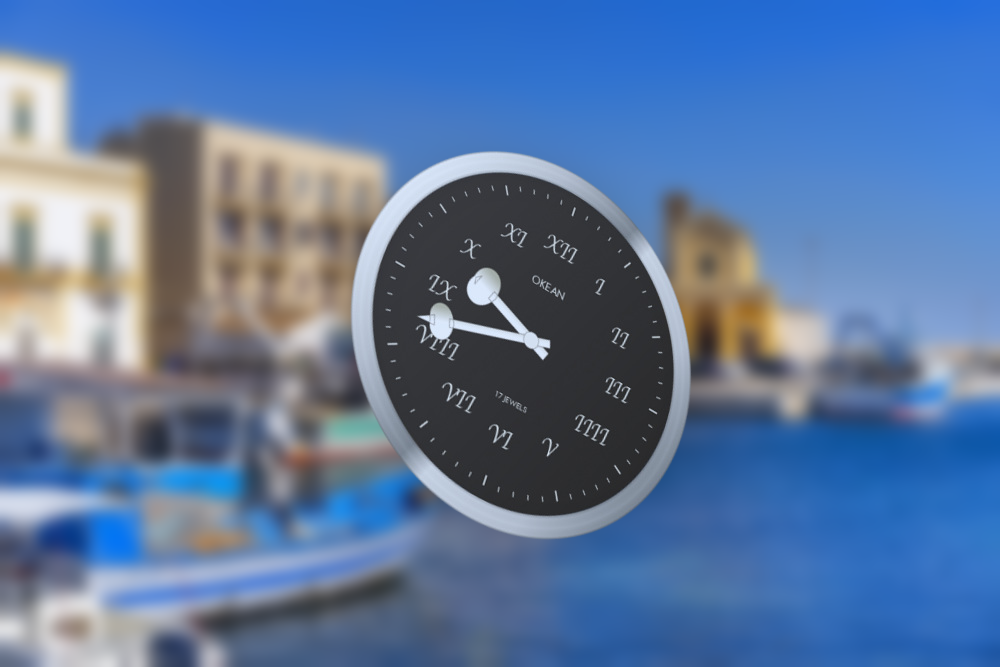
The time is 9:42
